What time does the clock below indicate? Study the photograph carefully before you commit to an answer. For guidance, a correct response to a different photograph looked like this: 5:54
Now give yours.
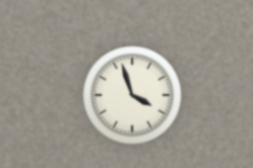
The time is 3:57
